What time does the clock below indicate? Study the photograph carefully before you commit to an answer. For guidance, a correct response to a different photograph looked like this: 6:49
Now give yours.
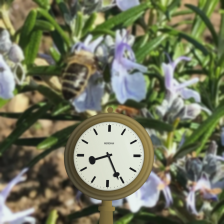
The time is 8:26
